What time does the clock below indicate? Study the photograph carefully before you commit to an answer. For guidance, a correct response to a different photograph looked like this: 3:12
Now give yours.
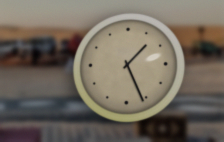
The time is 1:26
